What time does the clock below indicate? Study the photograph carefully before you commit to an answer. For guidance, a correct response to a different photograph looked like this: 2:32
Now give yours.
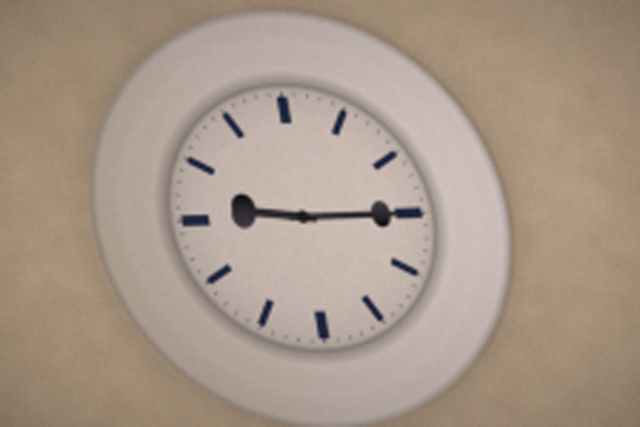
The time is 9:15
